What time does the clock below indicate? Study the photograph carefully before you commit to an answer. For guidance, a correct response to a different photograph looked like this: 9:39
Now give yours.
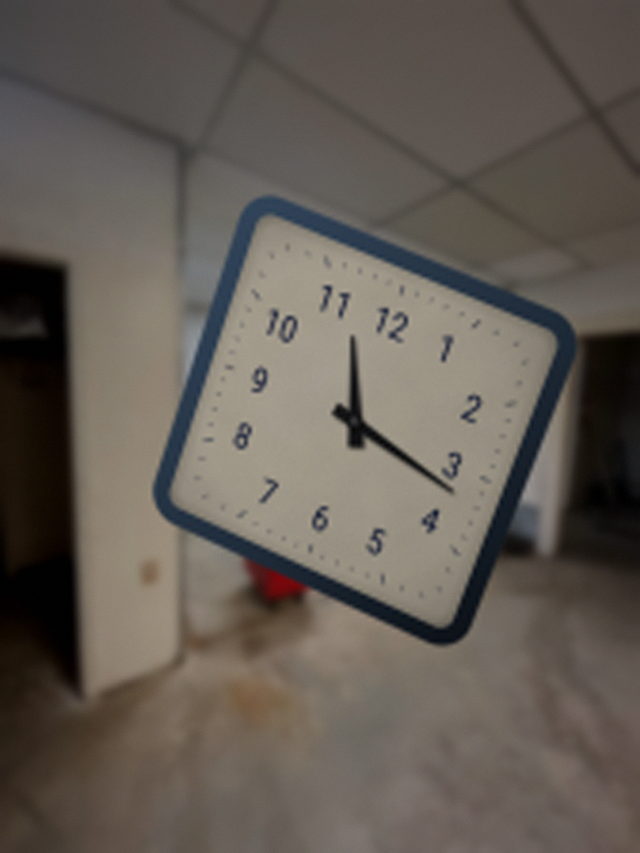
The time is 11:17
